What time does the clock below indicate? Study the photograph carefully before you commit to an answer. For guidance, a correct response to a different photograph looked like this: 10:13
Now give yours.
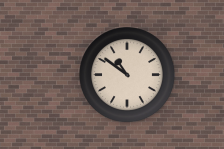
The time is 10:51
